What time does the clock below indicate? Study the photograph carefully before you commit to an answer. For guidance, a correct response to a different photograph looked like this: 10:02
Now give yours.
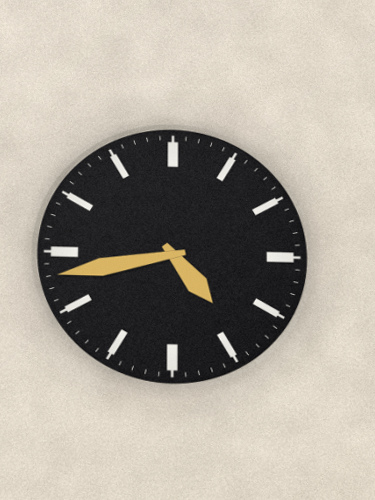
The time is 4:43
